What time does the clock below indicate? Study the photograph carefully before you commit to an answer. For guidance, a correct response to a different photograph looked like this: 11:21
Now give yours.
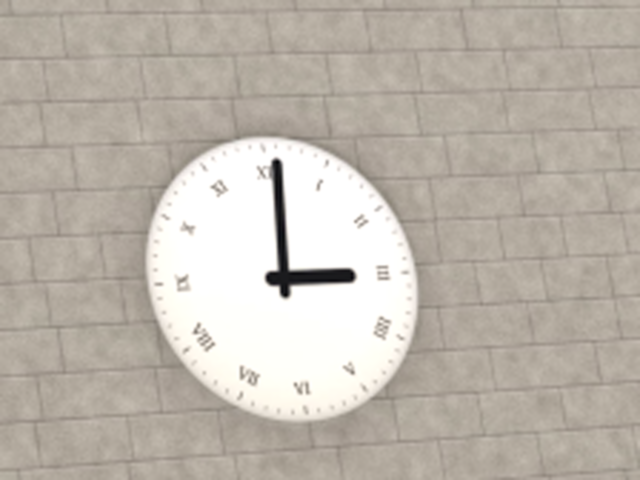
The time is 3:01
